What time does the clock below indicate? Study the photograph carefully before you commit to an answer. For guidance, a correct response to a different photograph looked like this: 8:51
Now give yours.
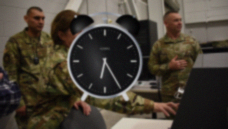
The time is 6:25
